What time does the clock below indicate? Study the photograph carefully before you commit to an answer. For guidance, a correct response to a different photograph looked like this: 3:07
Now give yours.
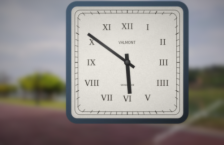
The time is 5:51
